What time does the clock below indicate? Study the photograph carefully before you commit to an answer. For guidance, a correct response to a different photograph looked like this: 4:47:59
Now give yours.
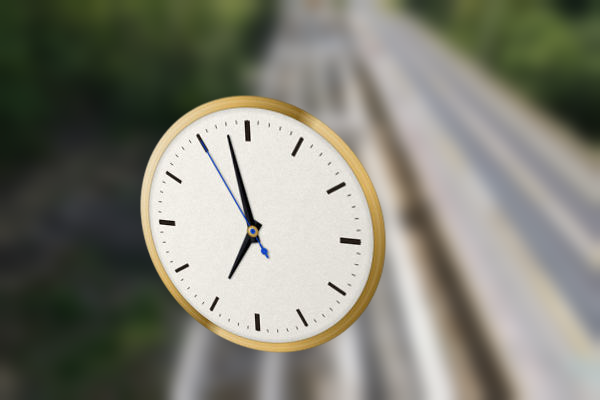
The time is 6:57:55
